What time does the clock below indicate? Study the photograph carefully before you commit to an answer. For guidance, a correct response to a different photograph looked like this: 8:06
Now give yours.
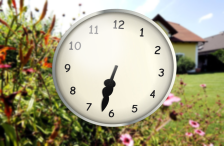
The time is 6:32
